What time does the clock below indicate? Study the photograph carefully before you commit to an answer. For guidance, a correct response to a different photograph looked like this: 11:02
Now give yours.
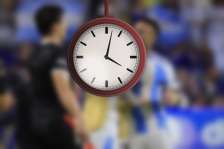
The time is 4:02
